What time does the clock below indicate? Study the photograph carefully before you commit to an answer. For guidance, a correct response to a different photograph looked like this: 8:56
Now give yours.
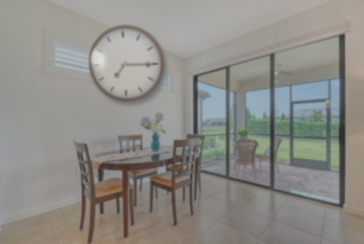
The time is 7:15
